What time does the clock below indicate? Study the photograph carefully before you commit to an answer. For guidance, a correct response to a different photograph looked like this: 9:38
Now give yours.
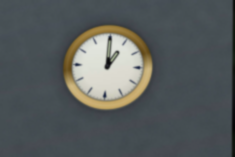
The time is 1:00
